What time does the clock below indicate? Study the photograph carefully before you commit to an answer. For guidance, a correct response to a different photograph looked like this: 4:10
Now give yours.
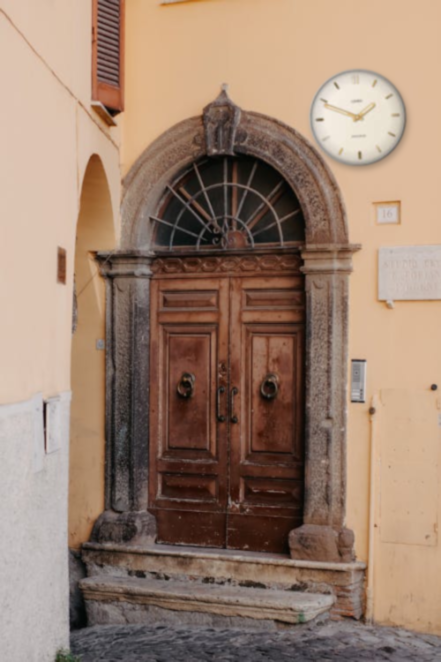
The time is 1:49
